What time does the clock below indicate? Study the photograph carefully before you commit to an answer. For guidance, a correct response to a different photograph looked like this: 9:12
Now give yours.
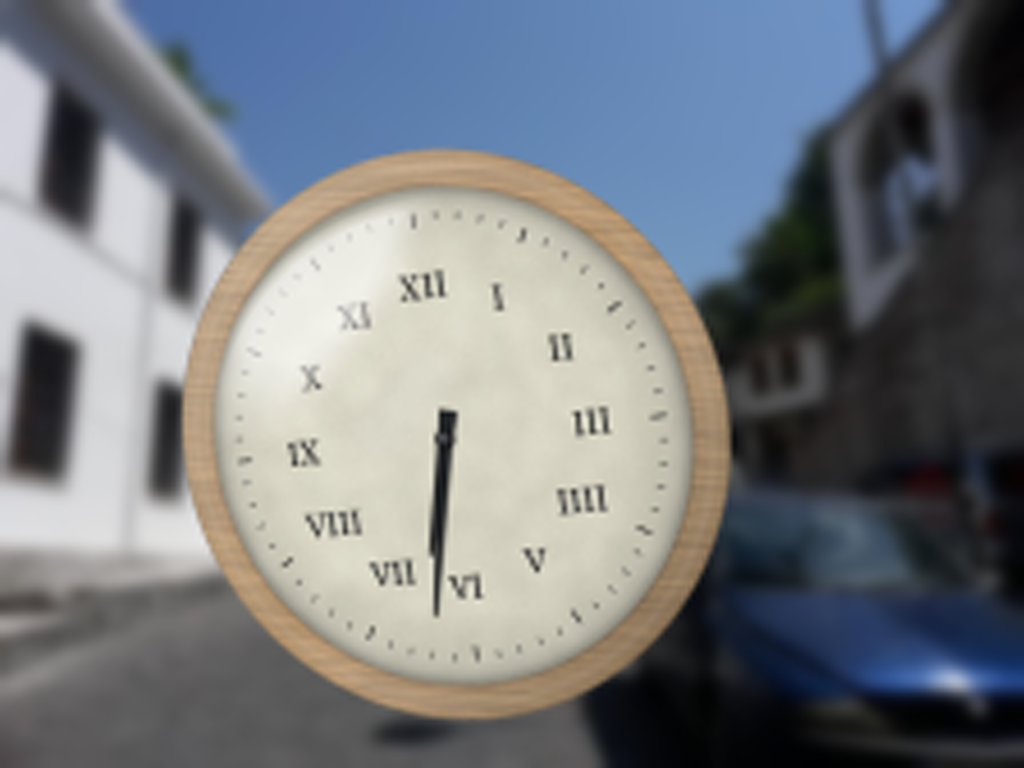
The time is 6:32
